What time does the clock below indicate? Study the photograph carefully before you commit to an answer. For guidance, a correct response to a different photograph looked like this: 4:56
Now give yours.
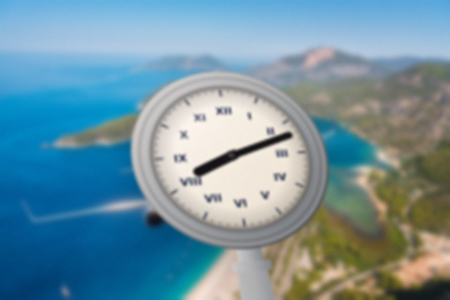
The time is 8:12
